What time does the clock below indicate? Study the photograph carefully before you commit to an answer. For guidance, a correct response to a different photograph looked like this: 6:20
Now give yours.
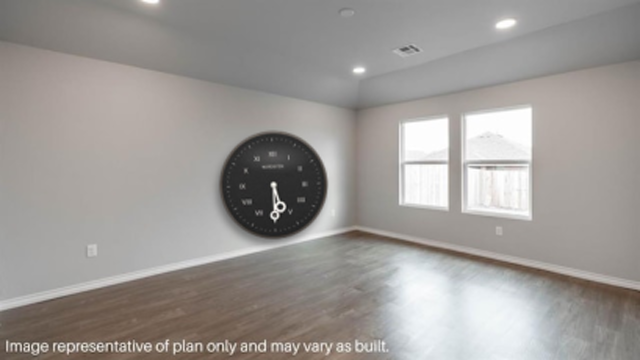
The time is 5:30
